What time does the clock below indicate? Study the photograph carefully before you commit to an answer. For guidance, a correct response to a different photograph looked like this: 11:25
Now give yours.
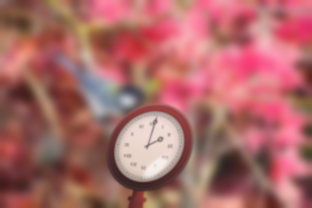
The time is 2:01
